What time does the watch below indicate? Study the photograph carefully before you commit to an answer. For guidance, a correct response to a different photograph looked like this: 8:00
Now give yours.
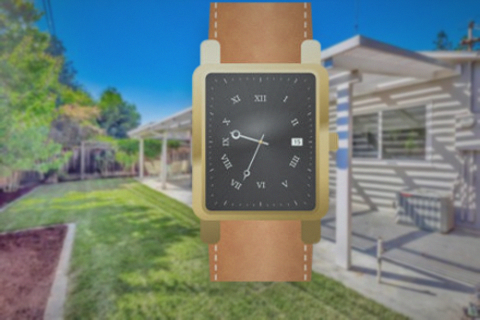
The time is 9:34
